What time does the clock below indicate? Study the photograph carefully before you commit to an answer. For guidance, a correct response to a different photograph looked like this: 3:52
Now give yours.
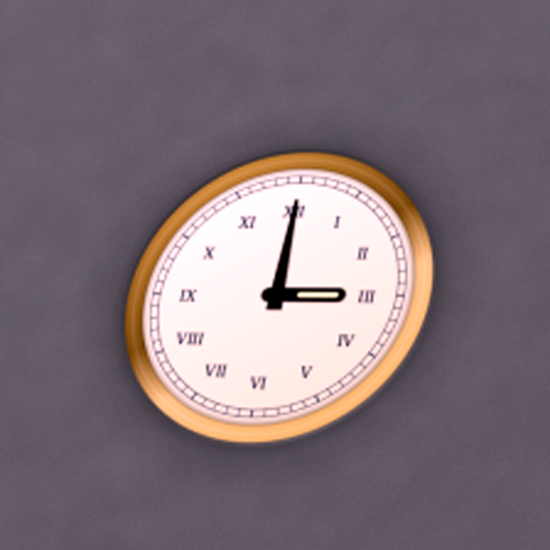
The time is 3:00
